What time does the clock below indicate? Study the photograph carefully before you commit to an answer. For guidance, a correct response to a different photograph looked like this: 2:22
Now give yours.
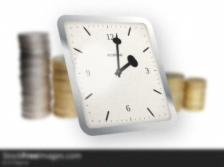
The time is 2:02
